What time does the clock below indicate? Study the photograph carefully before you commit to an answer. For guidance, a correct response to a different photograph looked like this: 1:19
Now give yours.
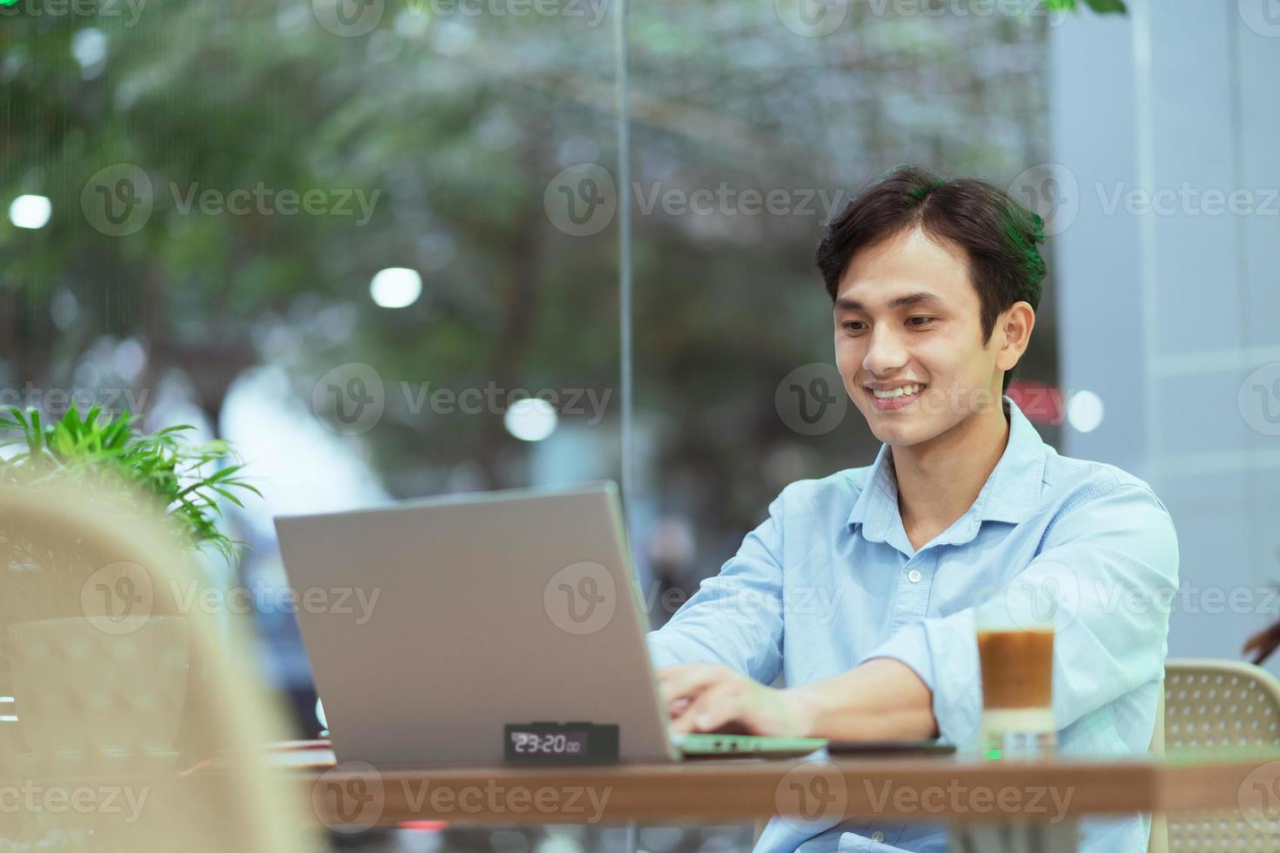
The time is 23:20
